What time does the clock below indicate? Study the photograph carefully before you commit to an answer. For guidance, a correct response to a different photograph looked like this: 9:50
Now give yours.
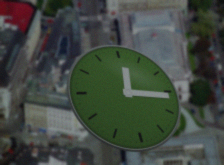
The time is 12:16
